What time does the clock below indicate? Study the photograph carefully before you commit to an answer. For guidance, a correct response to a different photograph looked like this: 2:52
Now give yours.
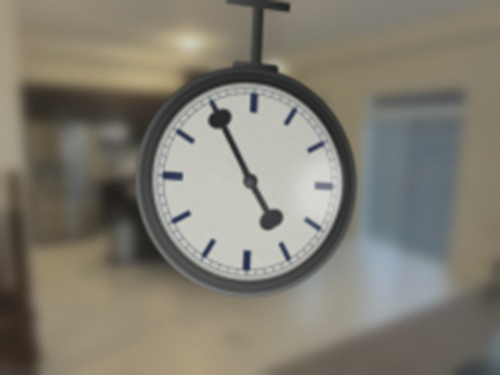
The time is 4:55
